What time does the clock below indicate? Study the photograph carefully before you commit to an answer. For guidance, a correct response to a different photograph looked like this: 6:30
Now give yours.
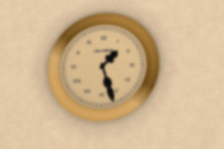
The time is 1:27
